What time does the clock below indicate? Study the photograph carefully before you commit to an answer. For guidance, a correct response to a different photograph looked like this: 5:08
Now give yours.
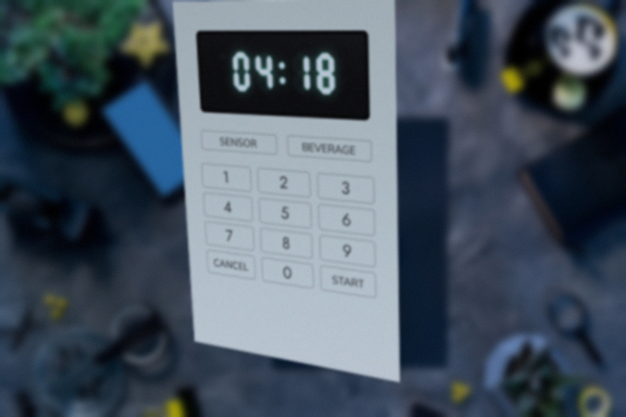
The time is 4:18
